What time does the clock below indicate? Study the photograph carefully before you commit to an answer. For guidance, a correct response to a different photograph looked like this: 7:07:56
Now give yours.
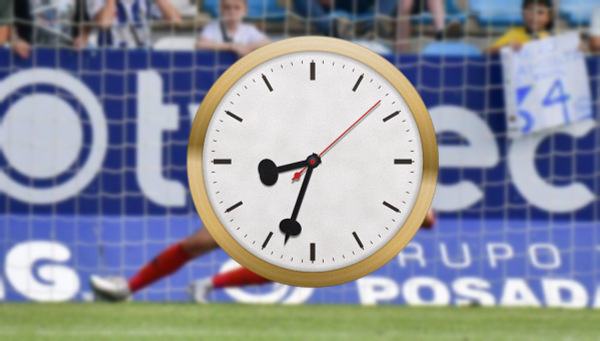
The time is 8:33:08
